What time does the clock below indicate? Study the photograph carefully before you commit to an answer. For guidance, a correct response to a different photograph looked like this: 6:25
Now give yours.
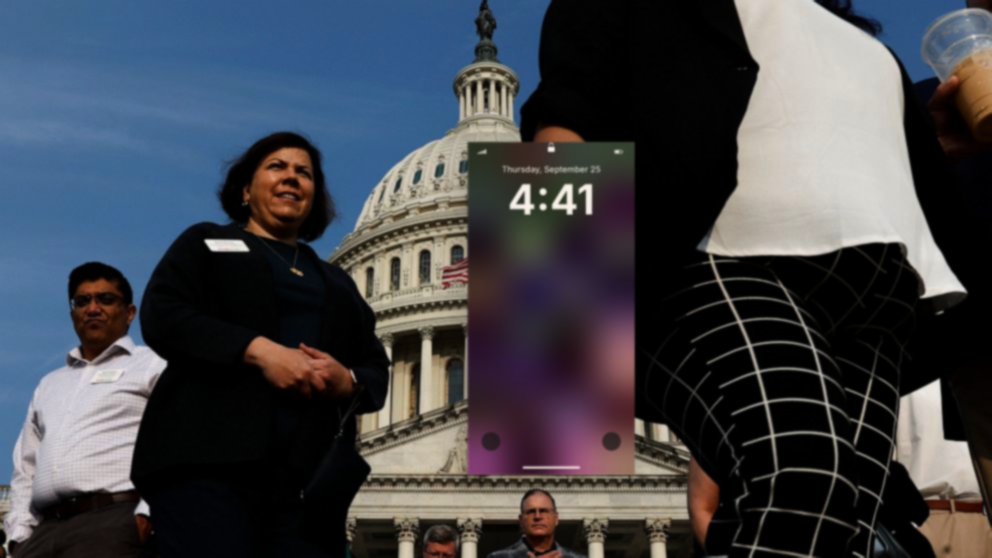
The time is 4:41
